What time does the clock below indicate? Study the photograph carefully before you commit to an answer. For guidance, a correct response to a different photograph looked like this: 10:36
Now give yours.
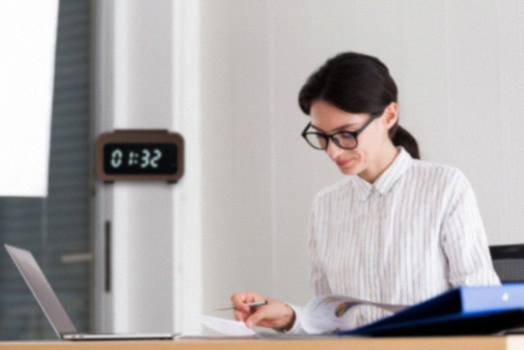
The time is 1:32
